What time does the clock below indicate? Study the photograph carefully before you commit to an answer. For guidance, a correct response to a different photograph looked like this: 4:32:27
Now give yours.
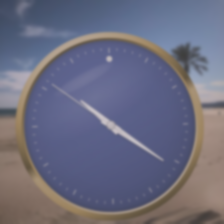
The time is 10:20:51
